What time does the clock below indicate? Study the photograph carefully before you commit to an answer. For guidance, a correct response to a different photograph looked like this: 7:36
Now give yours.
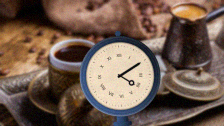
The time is 4:10
